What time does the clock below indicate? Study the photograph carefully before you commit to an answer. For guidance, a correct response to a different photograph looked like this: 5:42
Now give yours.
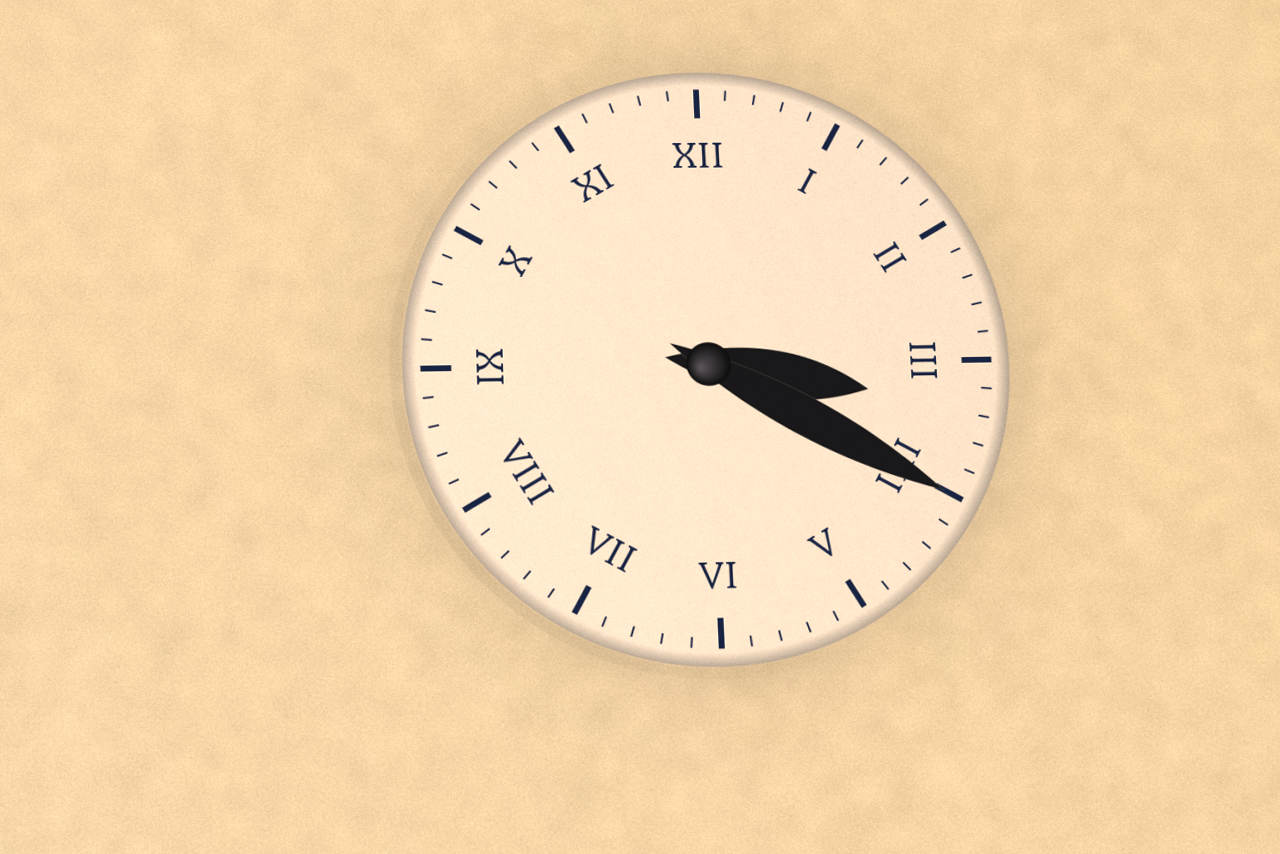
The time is 3:20
